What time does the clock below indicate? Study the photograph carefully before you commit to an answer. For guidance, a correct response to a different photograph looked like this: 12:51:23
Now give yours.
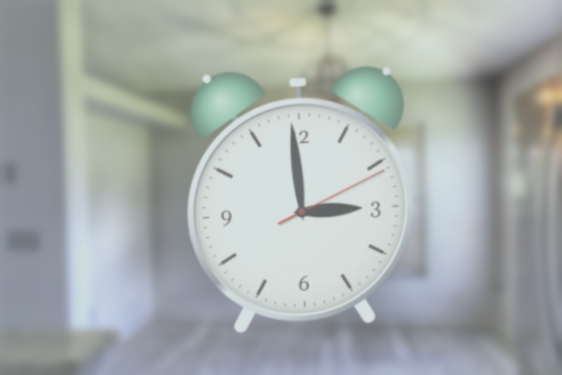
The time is 2:59:11
